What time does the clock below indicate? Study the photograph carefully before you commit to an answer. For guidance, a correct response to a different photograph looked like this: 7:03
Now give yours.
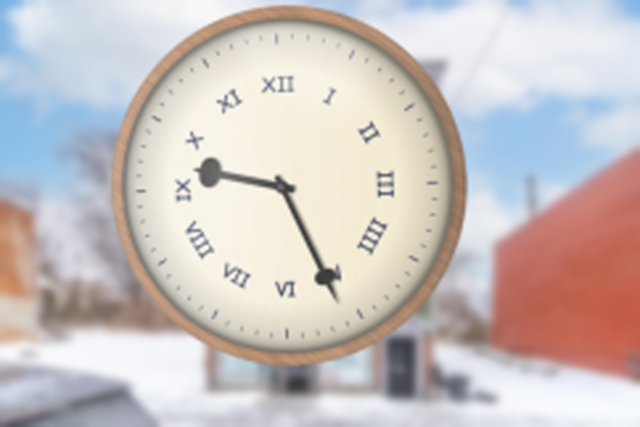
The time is 9:26
